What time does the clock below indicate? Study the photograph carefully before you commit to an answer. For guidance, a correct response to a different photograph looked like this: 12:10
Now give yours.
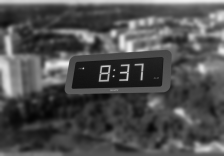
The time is 8:37
